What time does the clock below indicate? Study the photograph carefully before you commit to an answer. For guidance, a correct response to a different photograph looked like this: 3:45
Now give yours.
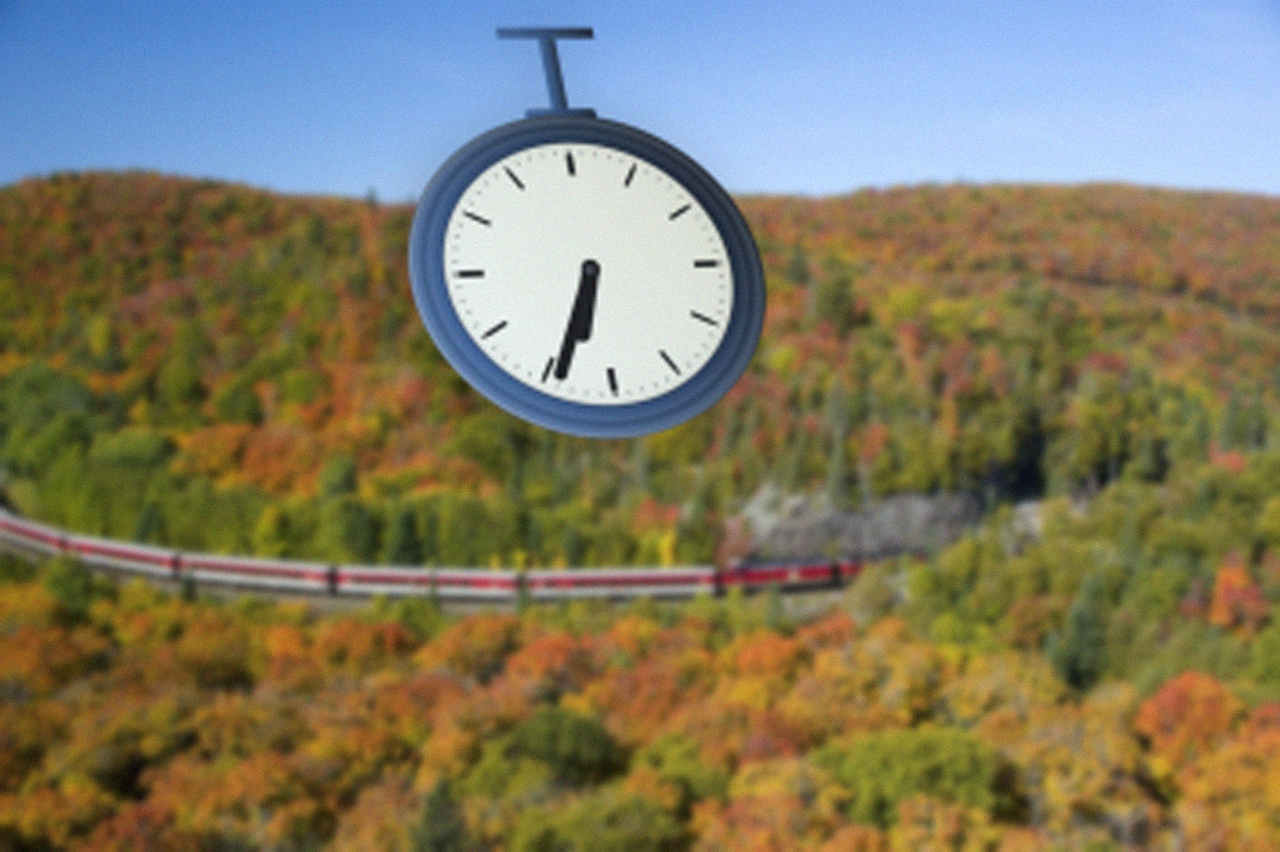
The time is 6:34
